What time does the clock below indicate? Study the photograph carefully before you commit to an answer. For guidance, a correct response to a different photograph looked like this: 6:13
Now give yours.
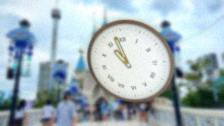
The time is 10:58
